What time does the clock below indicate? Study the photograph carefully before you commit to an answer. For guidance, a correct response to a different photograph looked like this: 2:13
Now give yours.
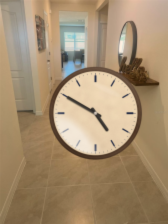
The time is 4:50
